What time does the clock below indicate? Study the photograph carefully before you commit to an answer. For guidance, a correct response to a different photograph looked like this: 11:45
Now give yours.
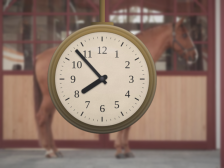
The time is 7:53
